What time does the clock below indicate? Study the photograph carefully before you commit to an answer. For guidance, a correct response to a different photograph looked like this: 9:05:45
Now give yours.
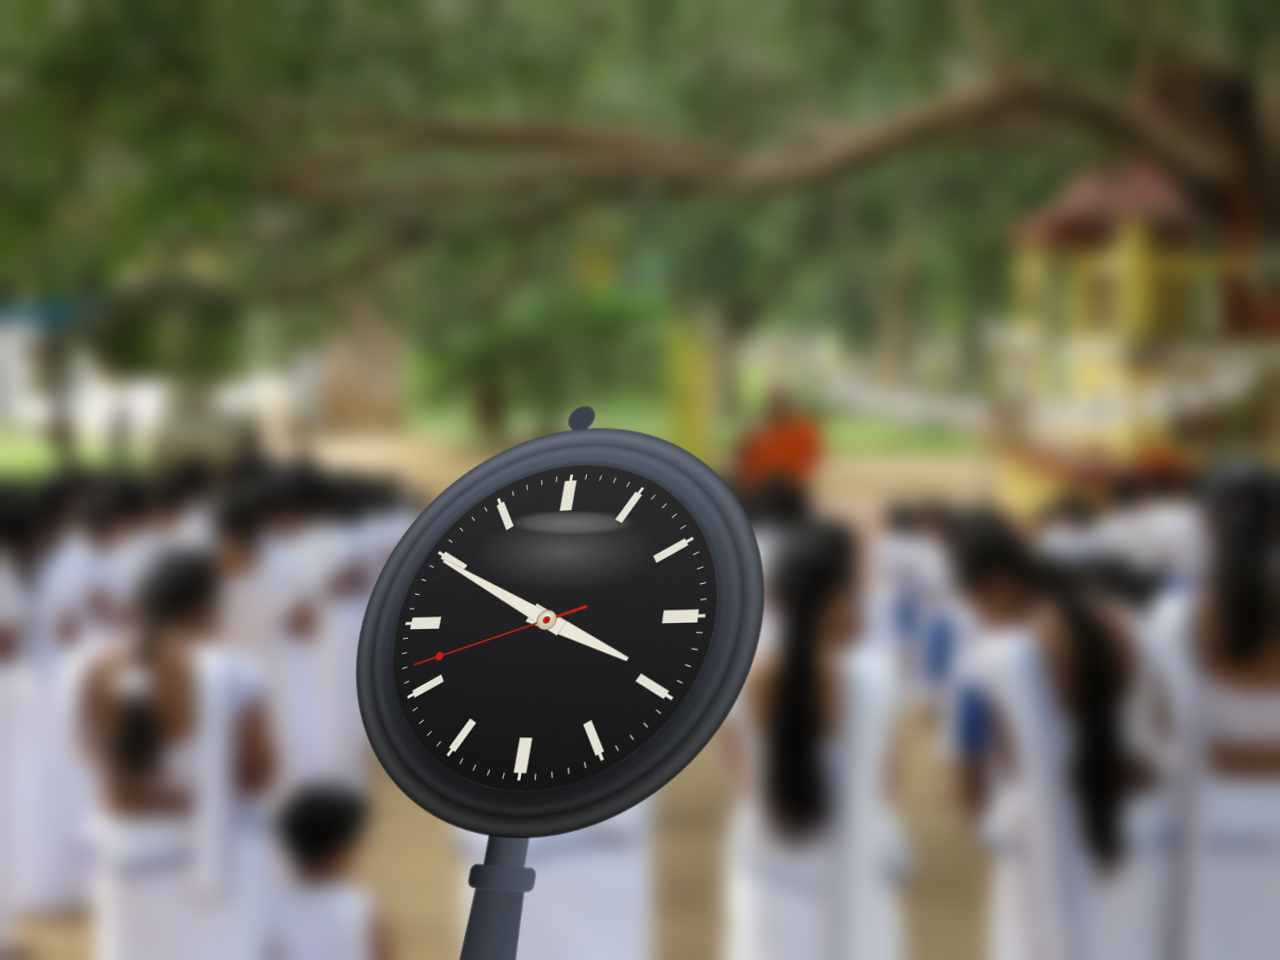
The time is 3:49:42
